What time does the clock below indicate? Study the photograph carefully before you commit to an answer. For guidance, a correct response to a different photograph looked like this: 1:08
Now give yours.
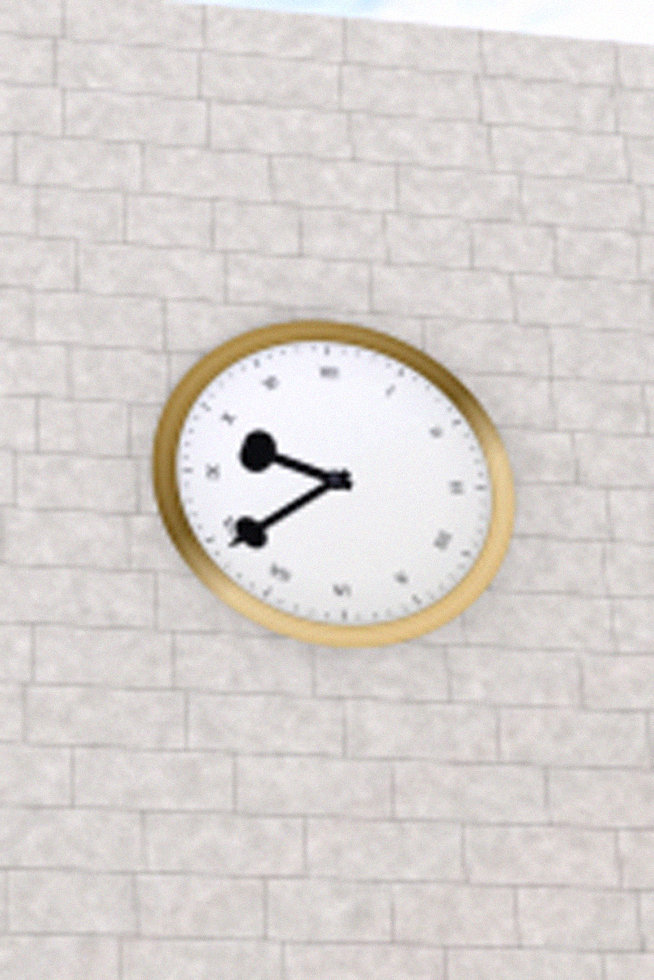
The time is 9:39
